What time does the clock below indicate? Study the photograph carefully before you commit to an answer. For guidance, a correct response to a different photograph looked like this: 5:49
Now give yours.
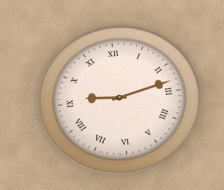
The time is 9:13
